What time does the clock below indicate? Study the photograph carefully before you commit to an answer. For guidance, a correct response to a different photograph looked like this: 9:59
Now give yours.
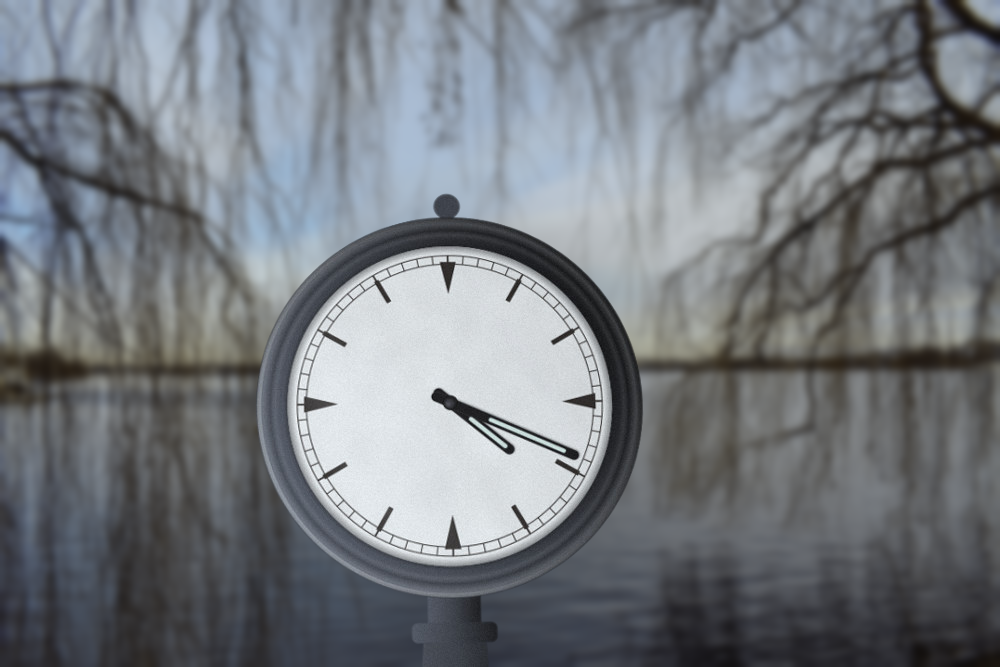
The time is 4:19
